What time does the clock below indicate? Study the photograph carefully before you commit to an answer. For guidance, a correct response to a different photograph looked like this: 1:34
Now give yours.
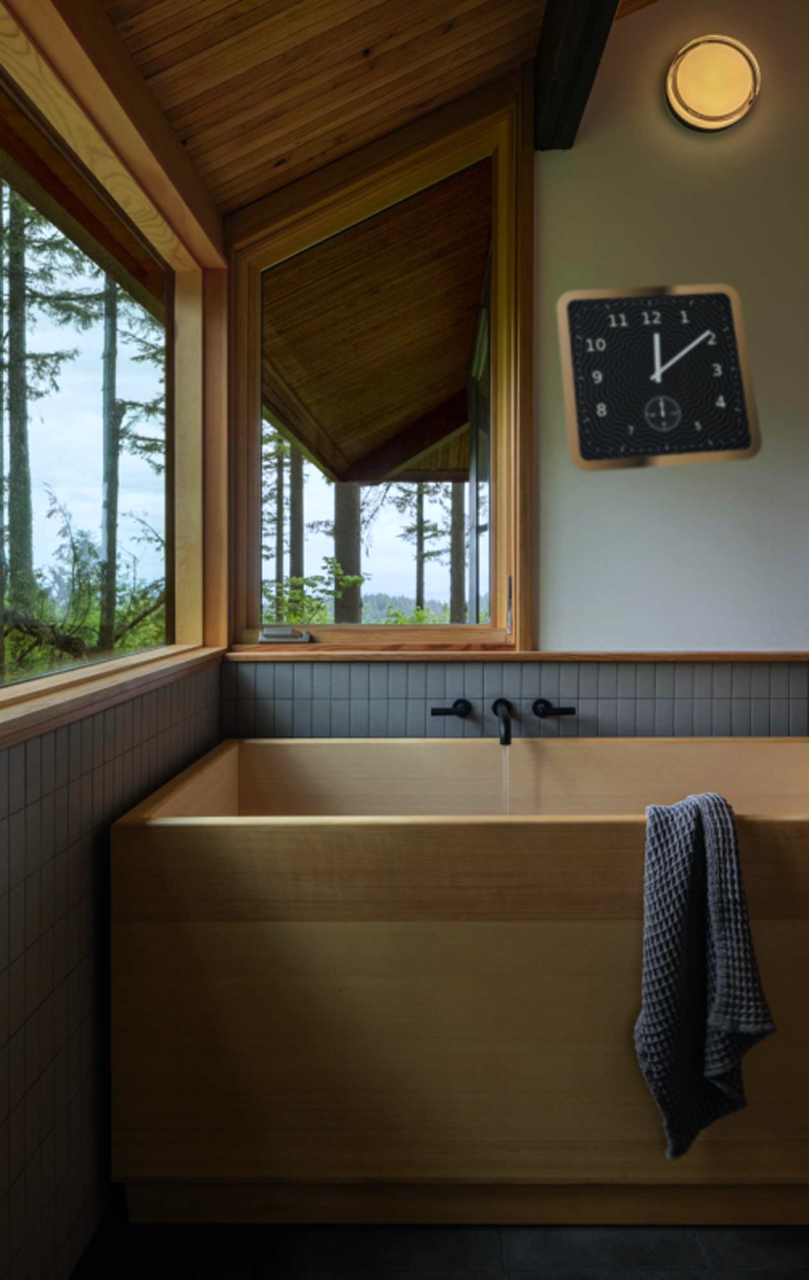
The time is 12:09
